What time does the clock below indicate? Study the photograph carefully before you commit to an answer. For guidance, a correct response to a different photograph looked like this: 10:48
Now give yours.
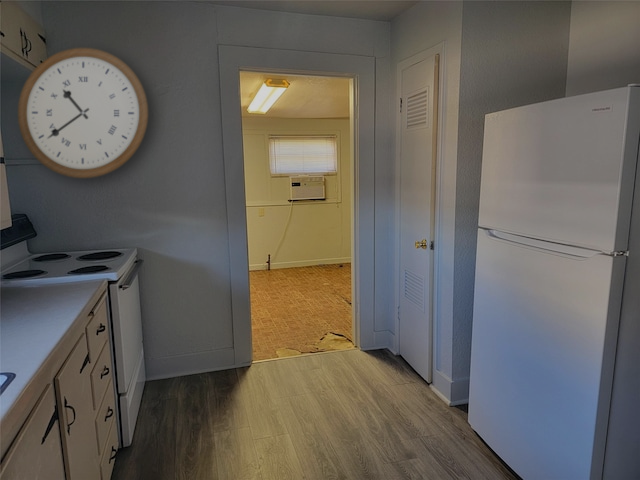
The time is 10:39
